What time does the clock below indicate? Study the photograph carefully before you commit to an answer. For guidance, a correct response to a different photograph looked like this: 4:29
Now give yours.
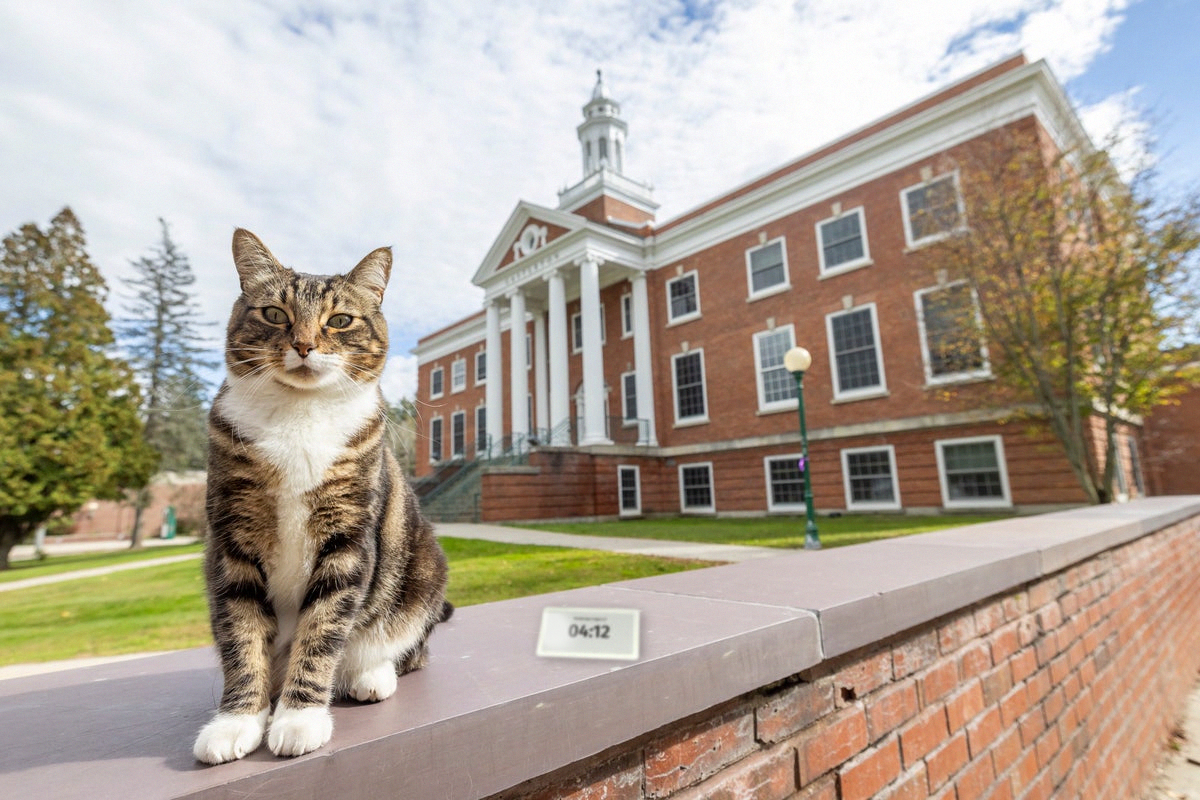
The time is 4:12
